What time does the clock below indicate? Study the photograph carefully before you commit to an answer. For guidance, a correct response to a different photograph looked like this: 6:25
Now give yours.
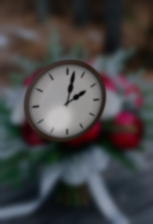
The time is 2:02
